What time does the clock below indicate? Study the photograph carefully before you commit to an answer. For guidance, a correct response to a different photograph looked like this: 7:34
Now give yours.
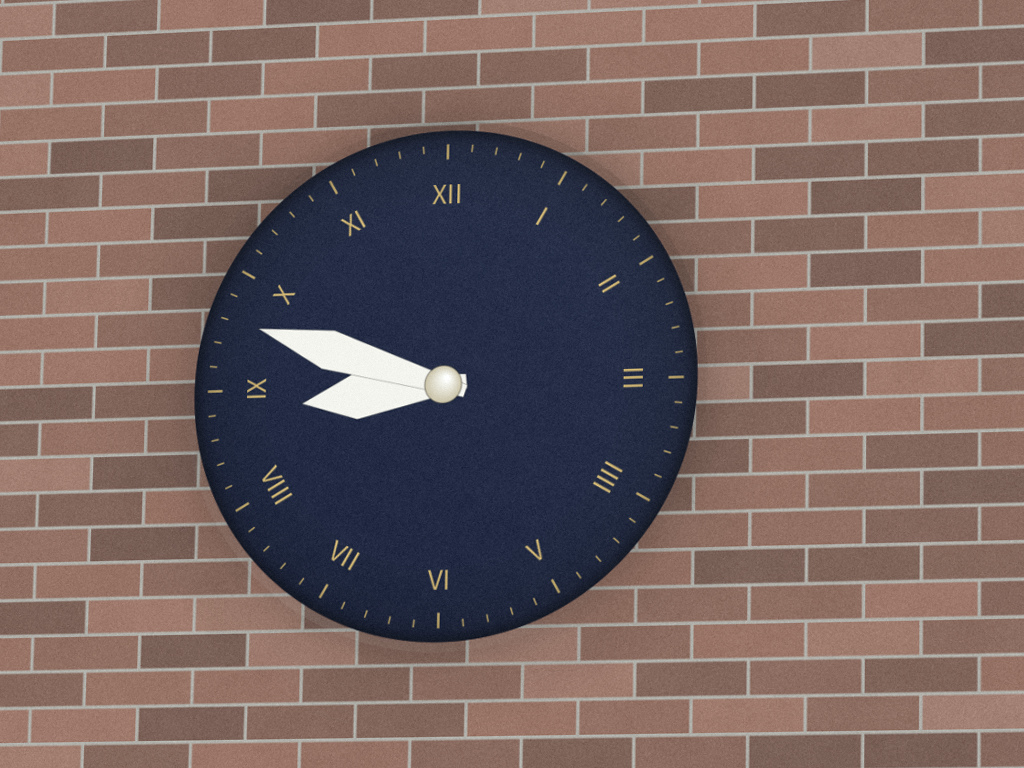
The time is 8:48
